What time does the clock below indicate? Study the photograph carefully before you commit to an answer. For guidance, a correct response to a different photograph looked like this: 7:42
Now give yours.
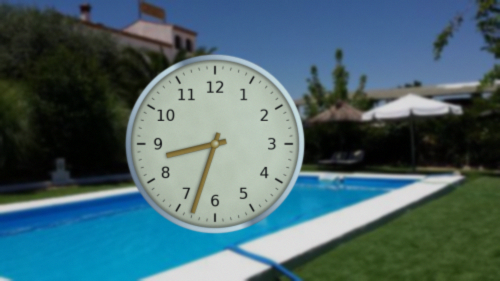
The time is 8:33
